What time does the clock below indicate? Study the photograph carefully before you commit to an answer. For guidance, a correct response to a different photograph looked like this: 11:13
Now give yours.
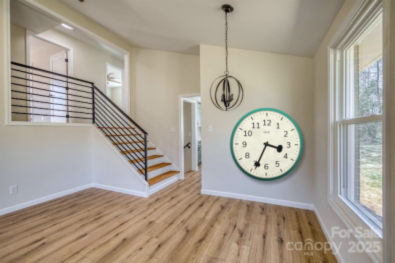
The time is 3:34
